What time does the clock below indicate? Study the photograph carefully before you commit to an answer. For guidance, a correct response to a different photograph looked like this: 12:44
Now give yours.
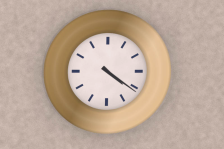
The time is 4:21
